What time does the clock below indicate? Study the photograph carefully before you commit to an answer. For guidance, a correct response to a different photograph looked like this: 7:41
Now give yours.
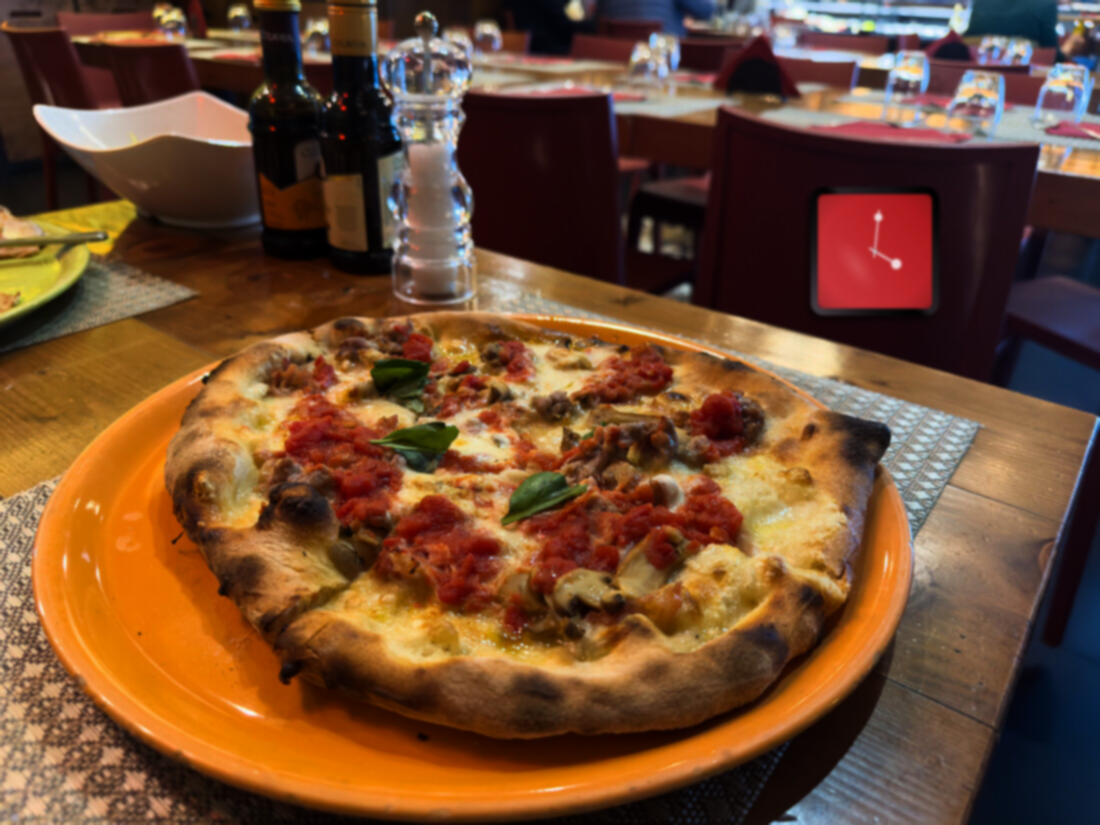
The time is 4:01
